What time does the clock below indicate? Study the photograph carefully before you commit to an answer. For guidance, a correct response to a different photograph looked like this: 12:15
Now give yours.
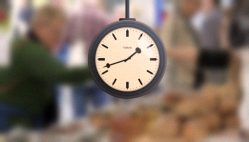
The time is 1:42
